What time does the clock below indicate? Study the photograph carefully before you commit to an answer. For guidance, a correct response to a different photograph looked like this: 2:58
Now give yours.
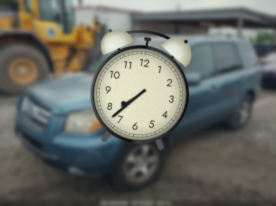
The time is 7:37
